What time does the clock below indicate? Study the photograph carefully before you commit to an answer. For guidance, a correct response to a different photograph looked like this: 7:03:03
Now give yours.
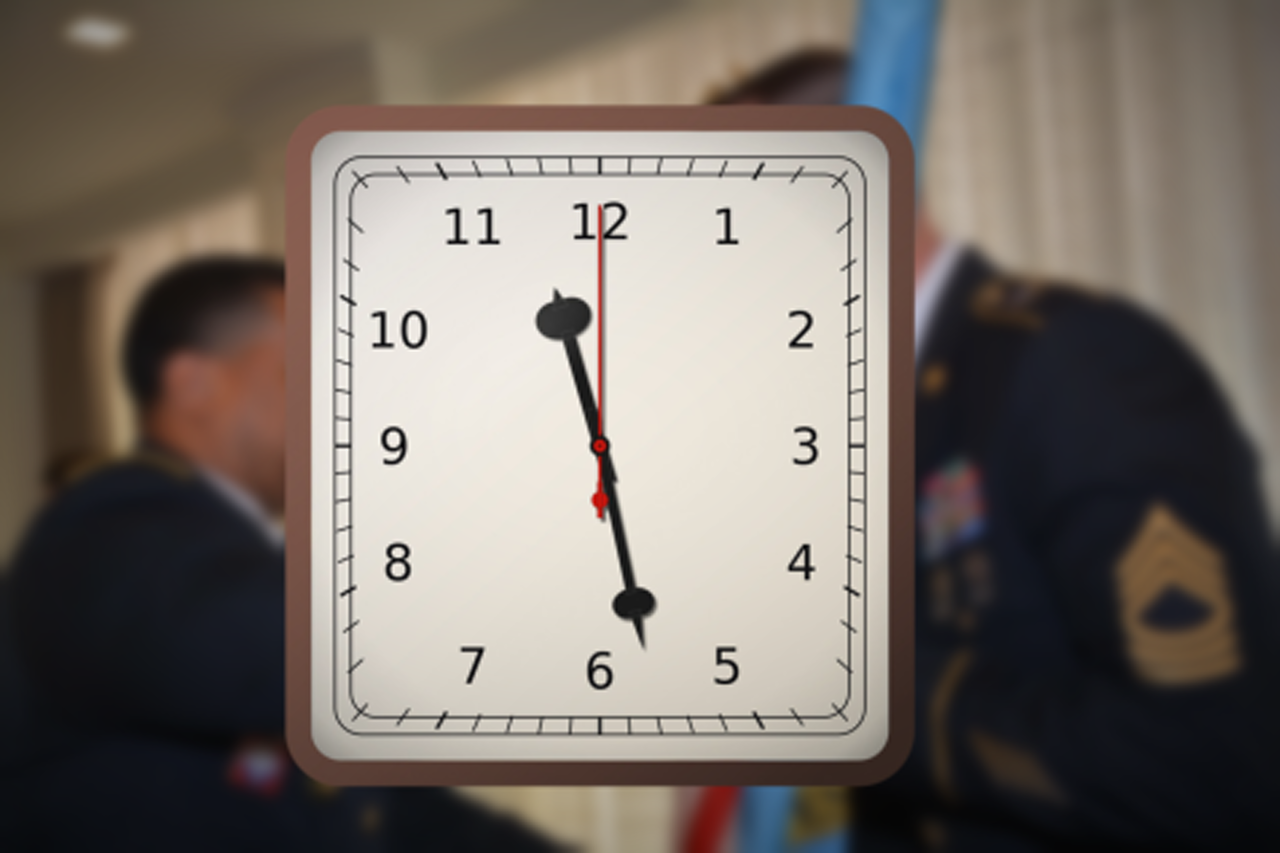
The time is 11:28:00
